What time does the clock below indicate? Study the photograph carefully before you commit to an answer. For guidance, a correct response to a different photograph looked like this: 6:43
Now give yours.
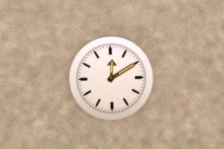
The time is 12:10
